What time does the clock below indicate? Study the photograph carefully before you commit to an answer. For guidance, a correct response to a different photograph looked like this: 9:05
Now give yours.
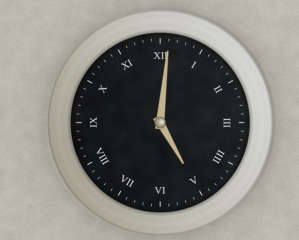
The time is 5:01
